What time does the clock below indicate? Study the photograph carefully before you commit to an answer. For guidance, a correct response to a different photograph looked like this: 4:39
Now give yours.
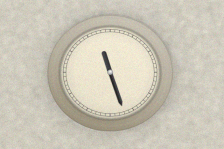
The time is 11:27
